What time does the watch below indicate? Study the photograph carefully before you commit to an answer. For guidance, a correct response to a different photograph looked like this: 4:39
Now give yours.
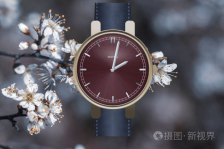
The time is 2:02
